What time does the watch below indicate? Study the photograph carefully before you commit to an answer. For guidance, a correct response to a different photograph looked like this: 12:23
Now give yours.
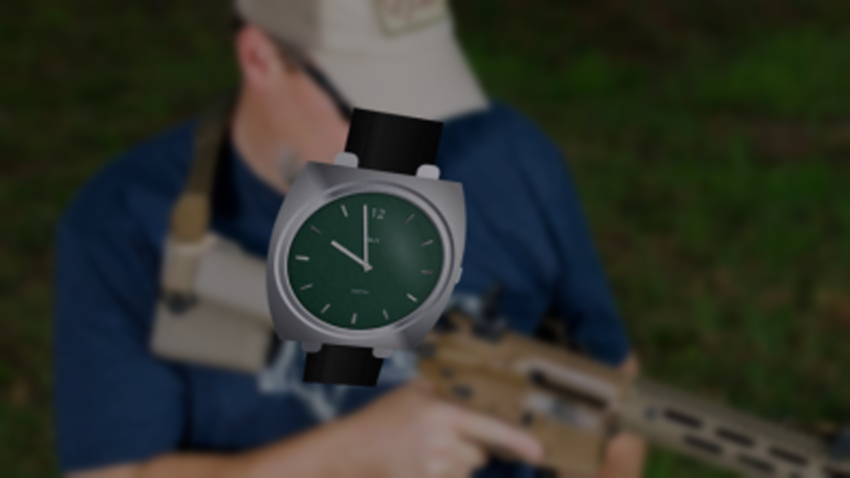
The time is 9:58
